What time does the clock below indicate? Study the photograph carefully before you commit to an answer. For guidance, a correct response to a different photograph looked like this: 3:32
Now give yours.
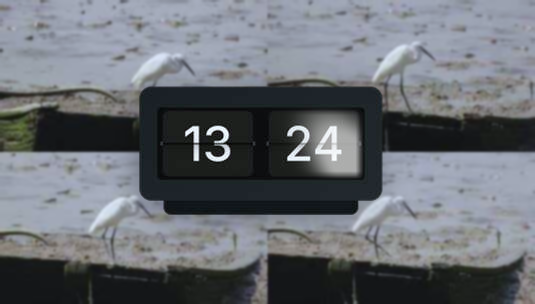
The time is 13:24
